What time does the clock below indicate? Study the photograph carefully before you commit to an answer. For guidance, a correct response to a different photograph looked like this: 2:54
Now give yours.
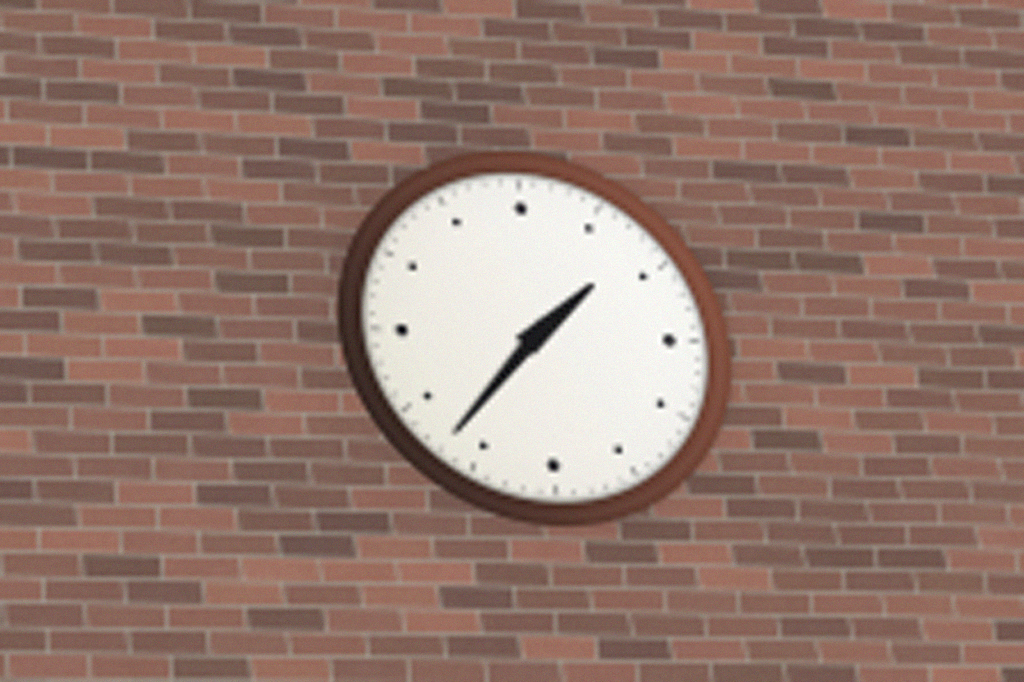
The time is 1:37
